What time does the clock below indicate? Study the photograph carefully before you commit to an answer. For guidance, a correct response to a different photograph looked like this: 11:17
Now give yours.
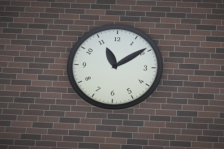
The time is 11:09
